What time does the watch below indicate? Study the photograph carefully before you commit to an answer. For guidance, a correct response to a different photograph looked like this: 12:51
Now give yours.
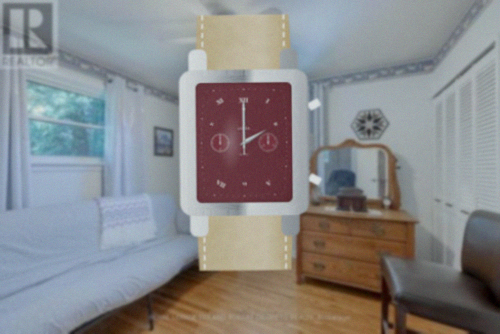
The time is 2:00
